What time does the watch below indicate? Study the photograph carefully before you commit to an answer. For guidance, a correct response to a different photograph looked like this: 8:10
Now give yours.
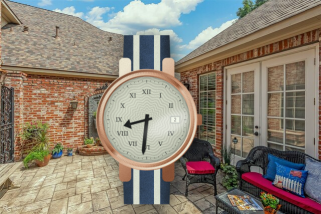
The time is 8:31
